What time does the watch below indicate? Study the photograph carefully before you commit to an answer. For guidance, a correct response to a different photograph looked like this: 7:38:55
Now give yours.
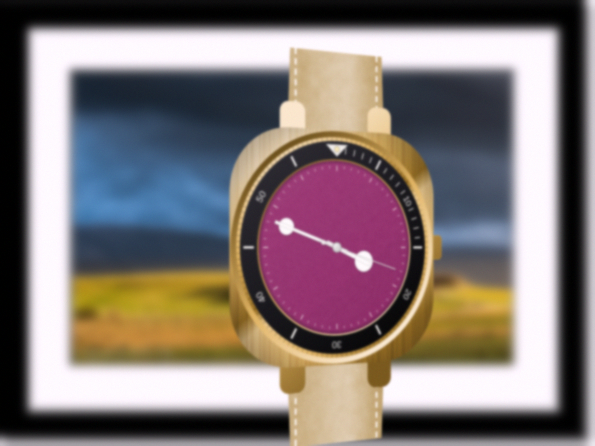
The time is 3:48:18
